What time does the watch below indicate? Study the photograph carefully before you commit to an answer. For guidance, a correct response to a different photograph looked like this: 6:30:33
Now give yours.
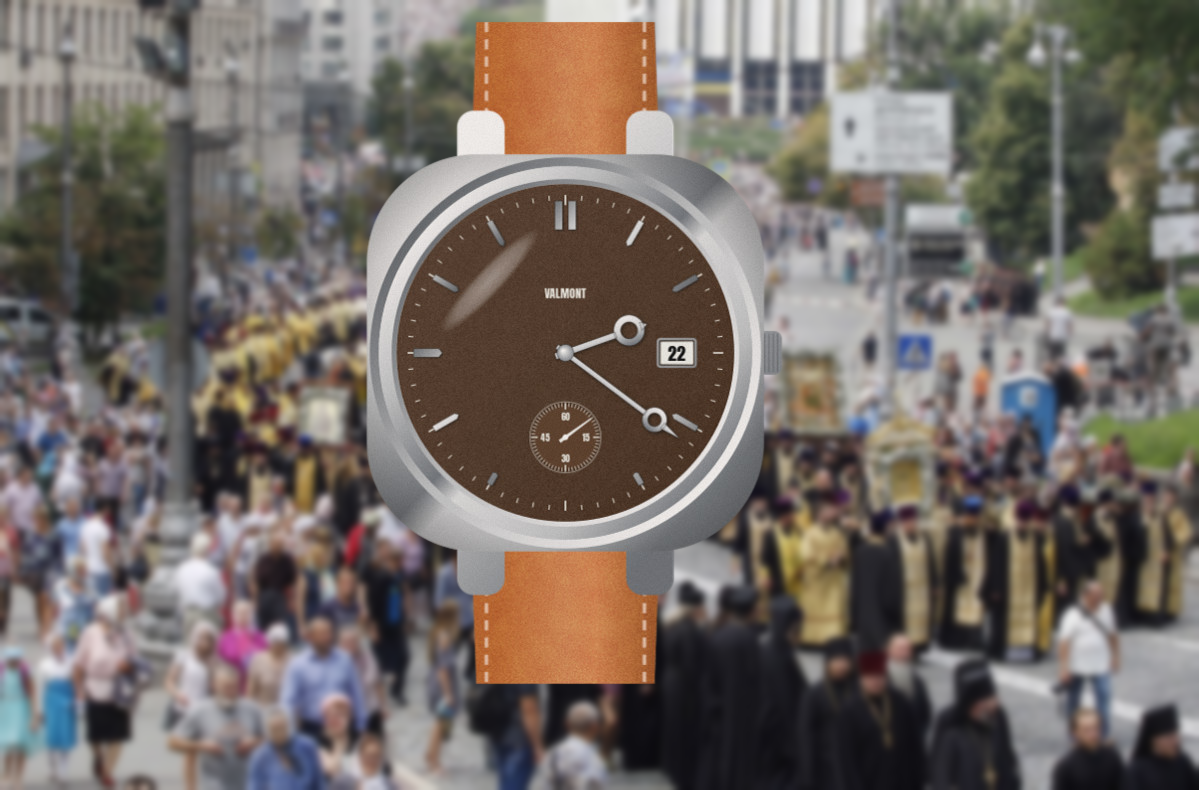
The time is 2:21:09
